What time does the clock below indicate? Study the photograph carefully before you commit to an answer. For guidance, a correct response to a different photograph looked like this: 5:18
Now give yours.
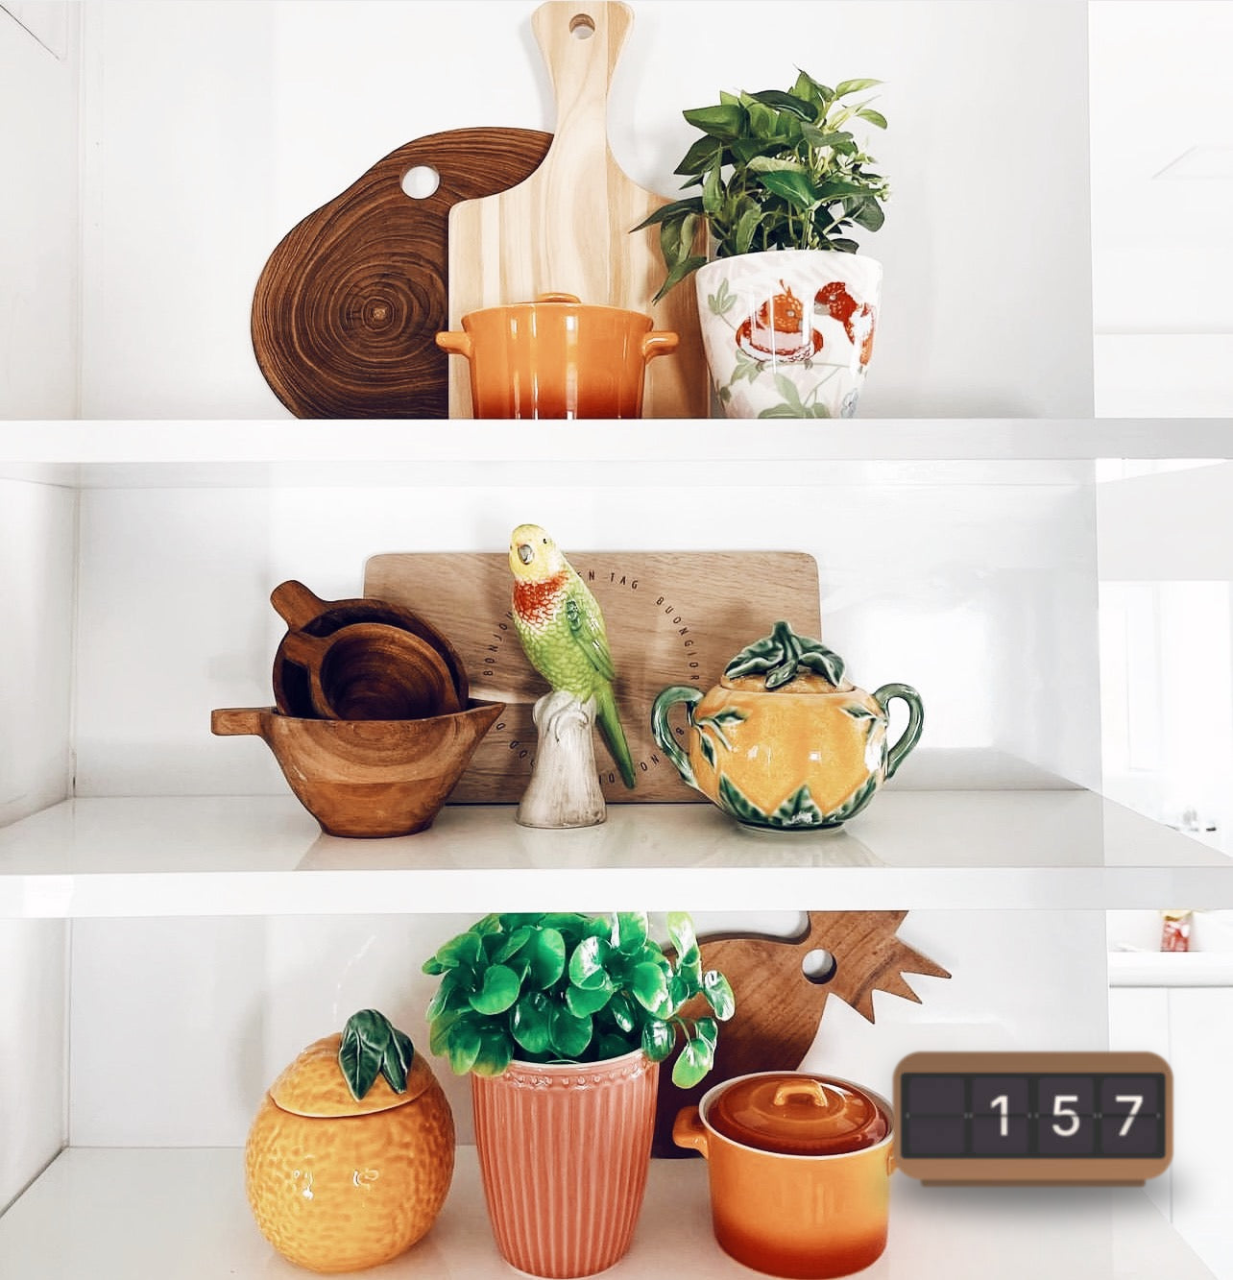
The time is 1:57
